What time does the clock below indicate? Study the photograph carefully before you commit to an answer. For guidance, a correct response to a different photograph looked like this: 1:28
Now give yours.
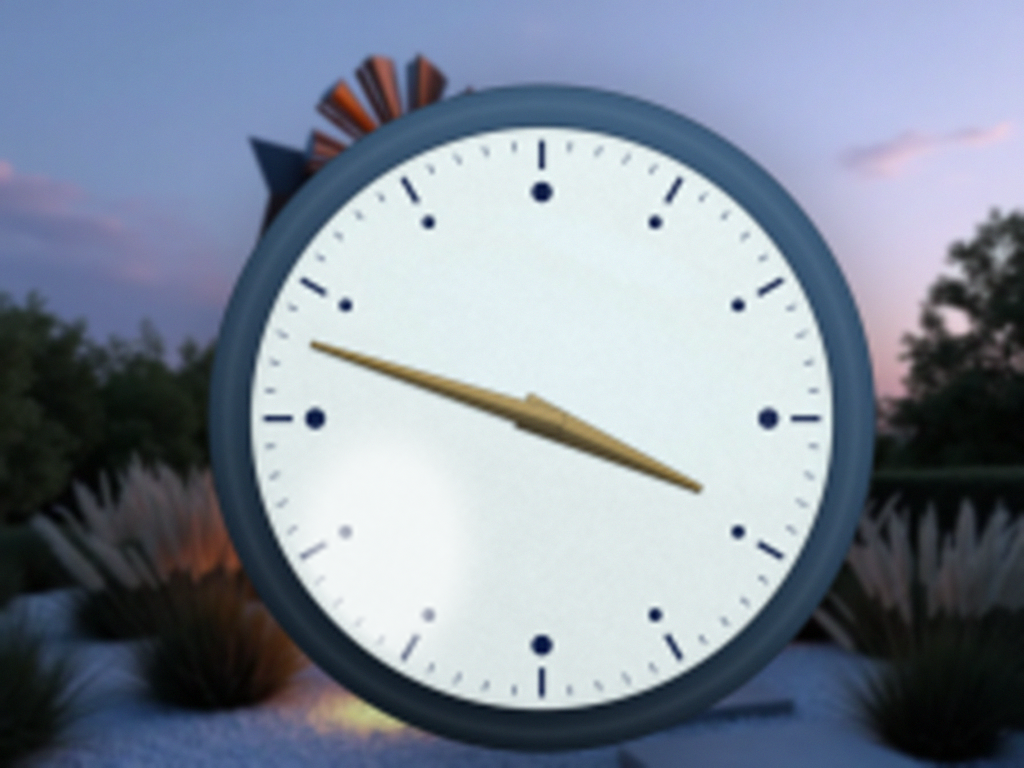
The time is 3:48
